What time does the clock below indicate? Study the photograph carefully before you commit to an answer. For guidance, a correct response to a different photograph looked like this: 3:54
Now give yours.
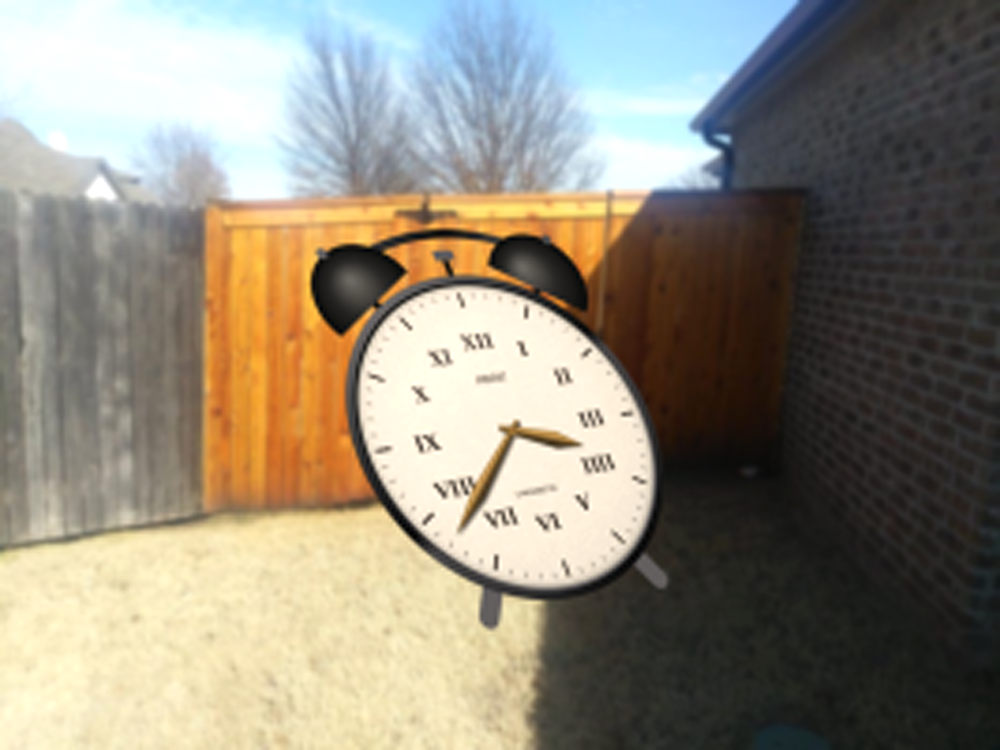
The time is 3:38
